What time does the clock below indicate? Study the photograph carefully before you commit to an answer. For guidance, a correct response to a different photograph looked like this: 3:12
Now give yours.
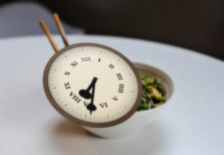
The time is 7:34
